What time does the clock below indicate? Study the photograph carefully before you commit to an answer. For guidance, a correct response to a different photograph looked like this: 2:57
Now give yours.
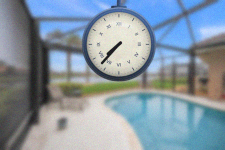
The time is 7:37
